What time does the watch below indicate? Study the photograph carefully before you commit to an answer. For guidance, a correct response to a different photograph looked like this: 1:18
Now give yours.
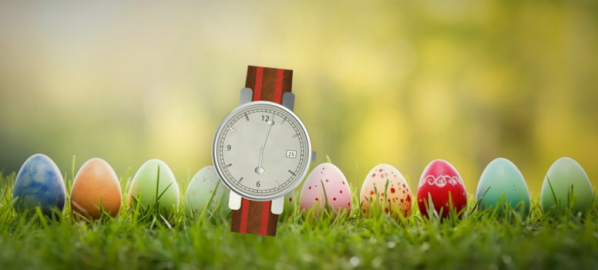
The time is 6:02
